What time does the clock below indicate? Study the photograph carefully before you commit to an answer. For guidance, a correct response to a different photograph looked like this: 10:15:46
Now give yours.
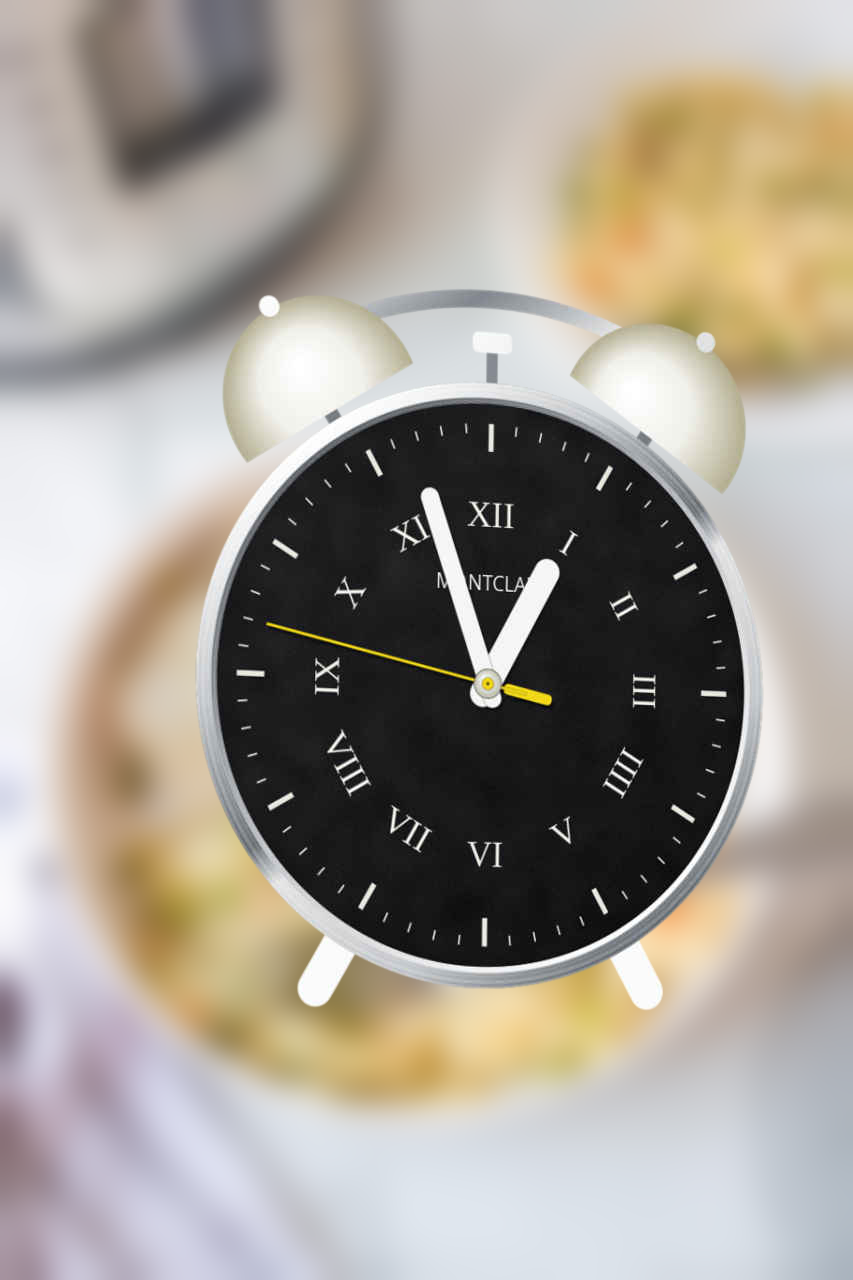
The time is 12:56:47
